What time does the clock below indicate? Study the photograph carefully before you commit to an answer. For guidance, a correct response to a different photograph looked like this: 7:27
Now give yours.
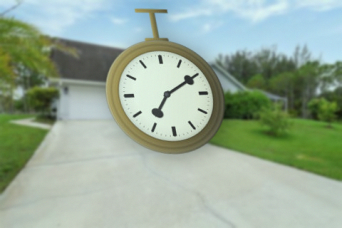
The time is 7:10
